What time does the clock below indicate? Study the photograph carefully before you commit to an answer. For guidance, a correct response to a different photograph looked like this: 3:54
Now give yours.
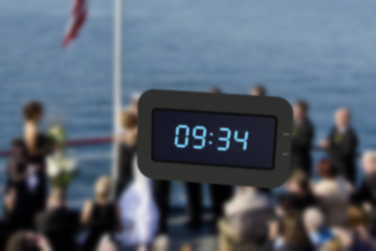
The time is 9:34
